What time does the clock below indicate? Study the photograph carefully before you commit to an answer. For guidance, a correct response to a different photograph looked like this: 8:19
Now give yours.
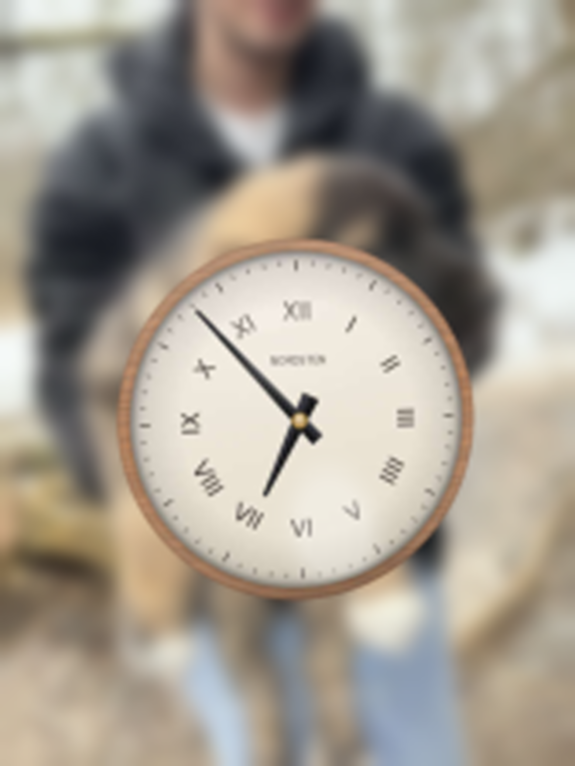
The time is 6:53
